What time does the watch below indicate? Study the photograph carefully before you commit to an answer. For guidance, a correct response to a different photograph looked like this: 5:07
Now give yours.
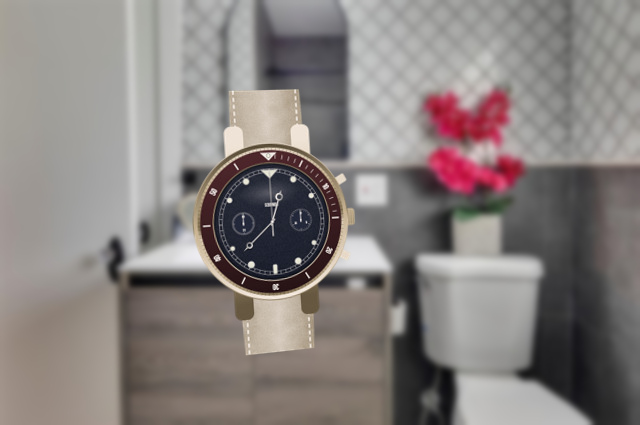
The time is 12:38
